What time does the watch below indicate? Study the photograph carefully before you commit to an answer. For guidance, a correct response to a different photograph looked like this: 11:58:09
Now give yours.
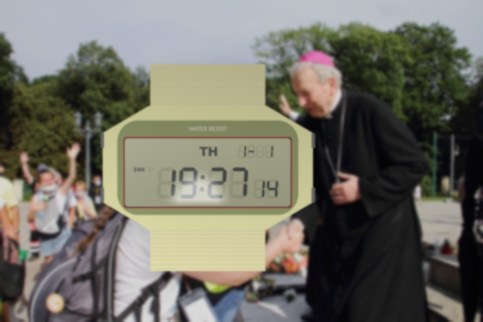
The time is 19:27:14
